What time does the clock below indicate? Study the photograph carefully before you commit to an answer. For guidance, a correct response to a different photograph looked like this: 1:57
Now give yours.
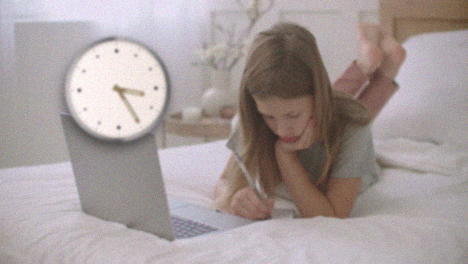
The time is 3:25
